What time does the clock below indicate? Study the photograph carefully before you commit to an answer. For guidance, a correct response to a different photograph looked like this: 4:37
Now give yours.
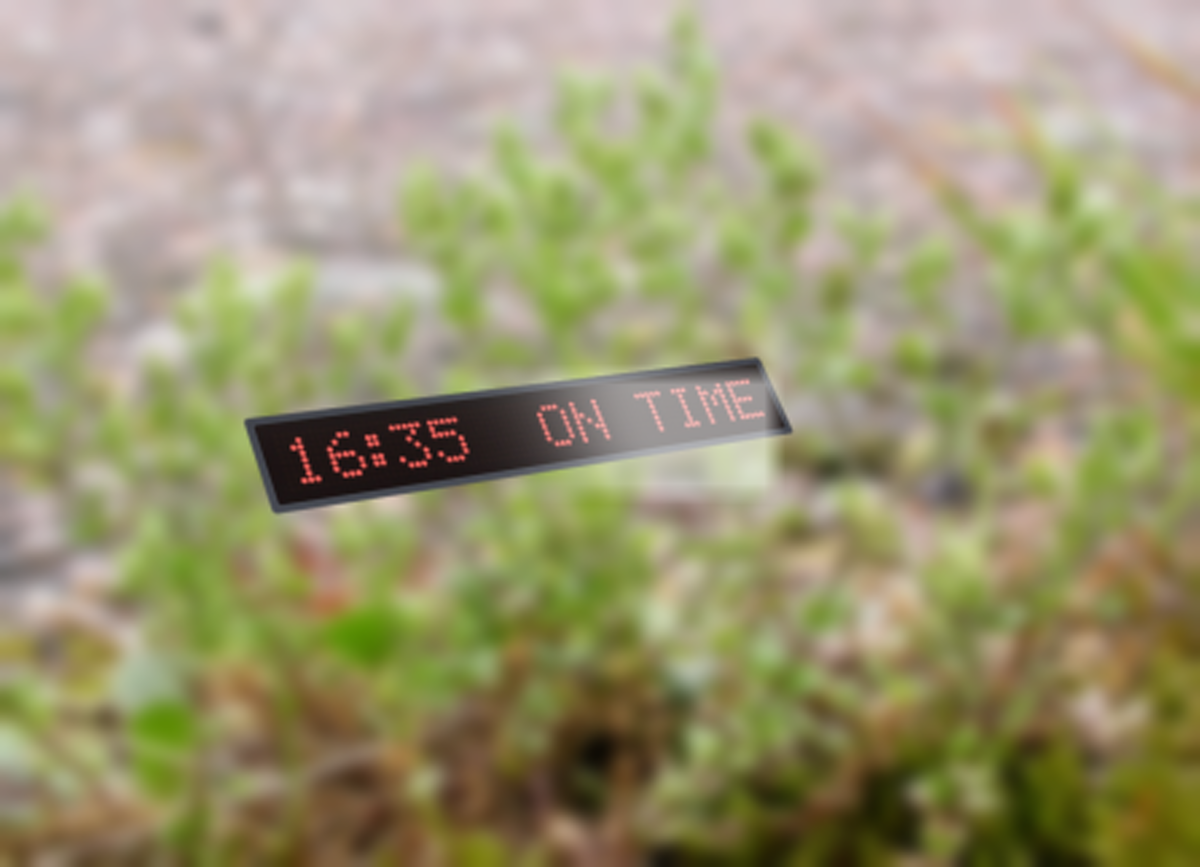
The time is 16:35
